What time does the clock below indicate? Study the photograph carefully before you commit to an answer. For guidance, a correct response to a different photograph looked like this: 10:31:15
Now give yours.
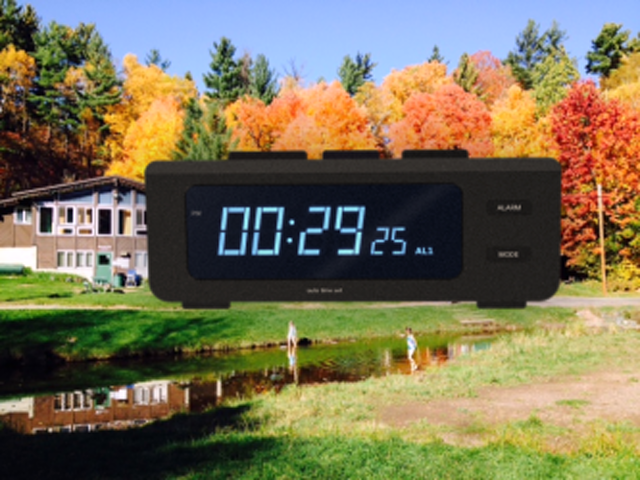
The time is 0:29:25
